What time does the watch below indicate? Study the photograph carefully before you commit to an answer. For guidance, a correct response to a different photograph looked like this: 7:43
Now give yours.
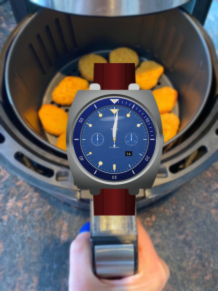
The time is 12:01
